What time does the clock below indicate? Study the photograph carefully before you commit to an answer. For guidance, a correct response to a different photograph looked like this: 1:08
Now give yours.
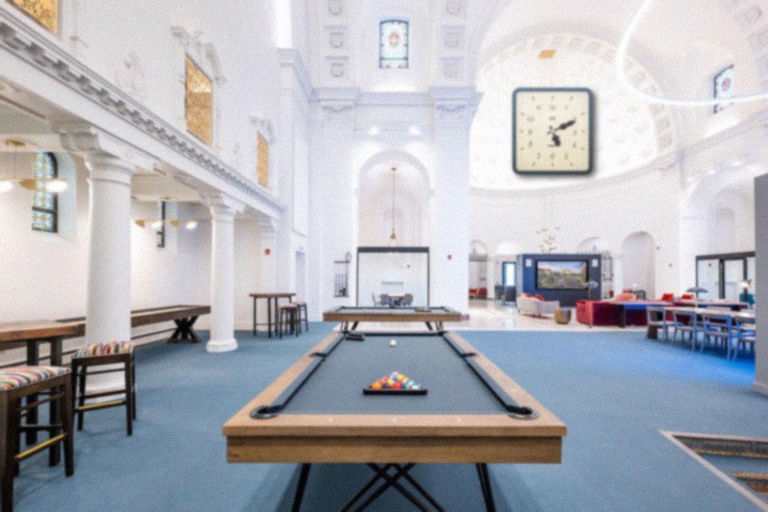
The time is 5:11
